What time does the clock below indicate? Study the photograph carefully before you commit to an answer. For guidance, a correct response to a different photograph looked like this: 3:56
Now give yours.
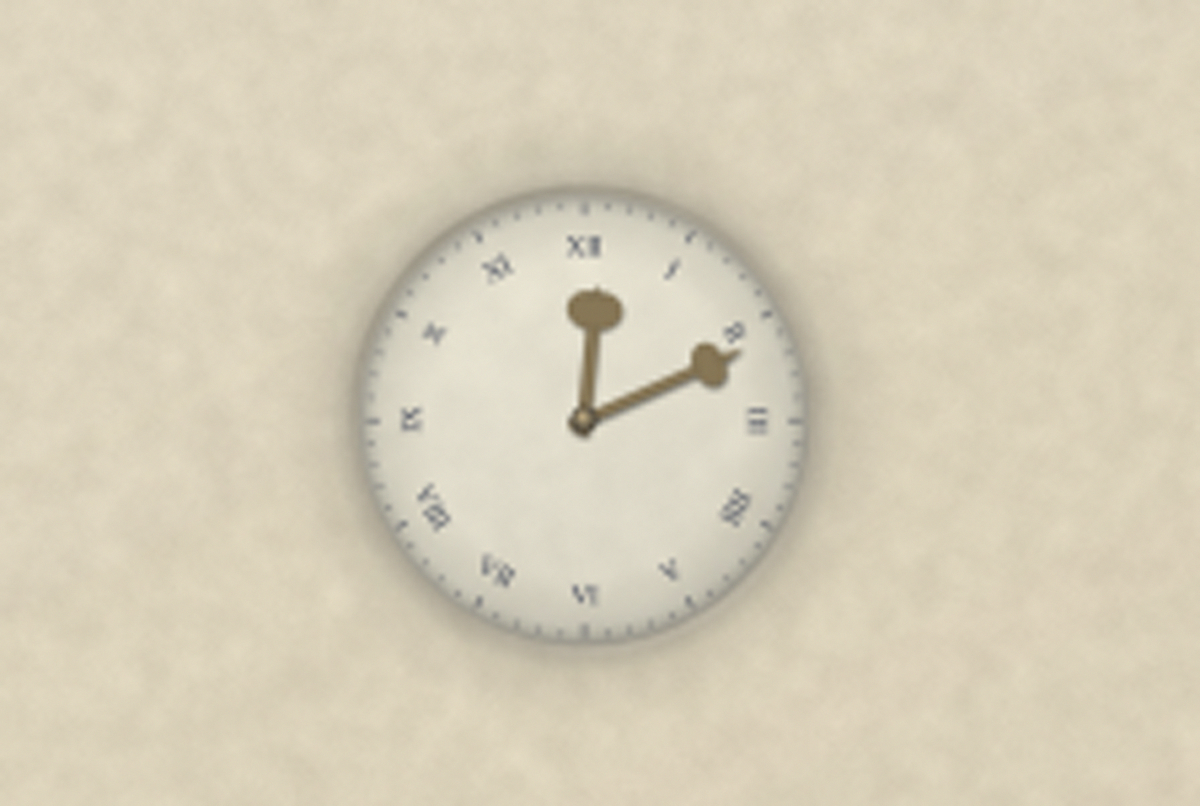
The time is 12:11
